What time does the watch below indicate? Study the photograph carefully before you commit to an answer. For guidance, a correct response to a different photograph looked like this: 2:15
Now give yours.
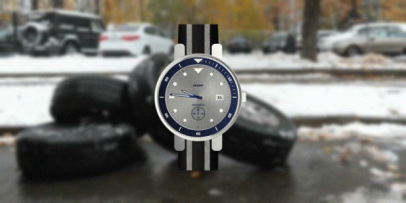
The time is 9:46
